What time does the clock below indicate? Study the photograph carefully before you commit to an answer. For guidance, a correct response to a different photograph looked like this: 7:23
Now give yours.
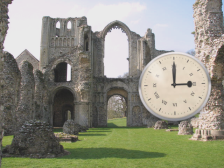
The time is 3:00
